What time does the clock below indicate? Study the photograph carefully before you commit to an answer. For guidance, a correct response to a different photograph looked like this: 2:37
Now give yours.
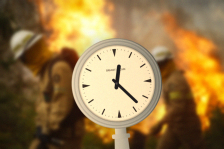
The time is 12:23
